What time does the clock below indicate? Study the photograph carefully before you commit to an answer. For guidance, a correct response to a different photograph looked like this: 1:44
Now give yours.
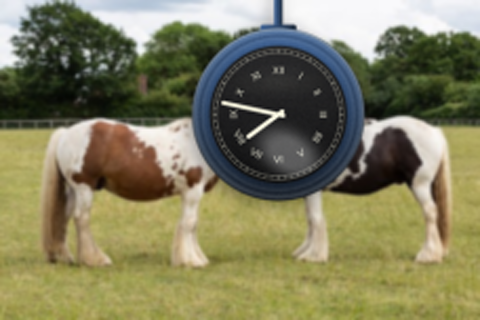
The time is 7:47
